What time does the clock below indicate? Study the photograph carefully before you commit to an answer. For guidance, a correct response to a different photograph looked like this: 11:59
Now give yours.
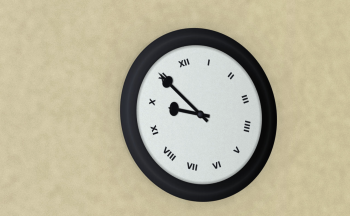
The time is 9:55
